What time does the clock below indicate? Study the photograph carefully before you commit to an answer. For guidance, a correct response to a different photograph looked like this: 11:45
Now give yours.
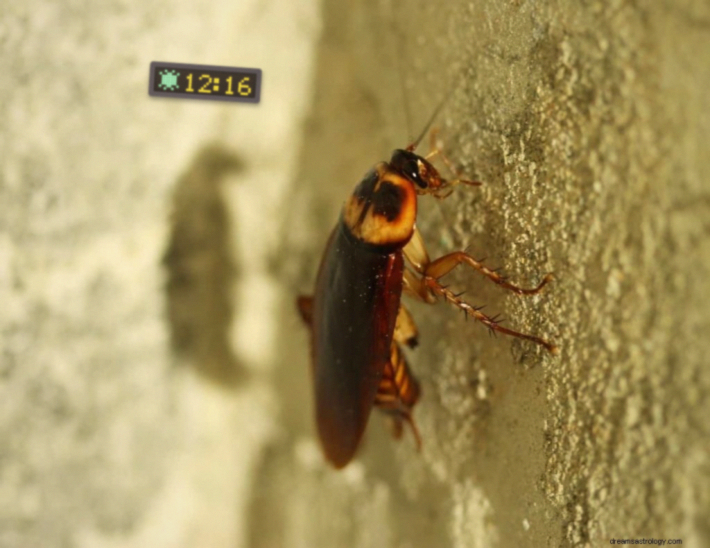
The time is 12:16
